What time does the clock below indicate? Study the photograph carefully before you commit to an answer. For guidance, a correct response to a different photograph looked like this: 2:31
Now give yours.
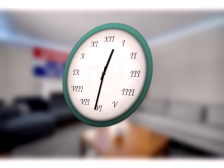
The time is 12:31
